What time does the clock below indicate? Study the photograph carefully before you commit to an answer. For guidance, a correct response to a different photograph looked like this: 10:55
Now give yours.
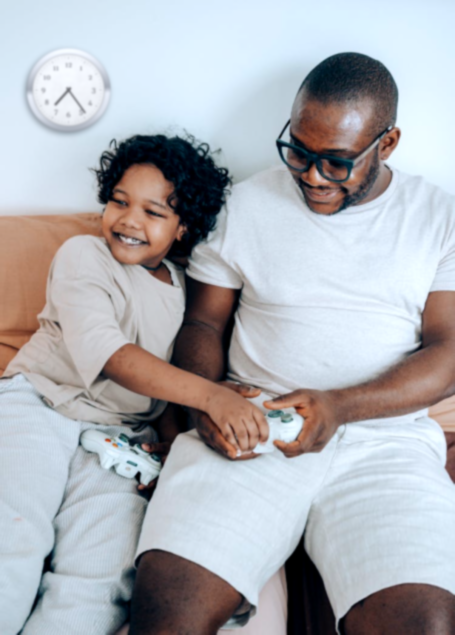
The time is 7:24
